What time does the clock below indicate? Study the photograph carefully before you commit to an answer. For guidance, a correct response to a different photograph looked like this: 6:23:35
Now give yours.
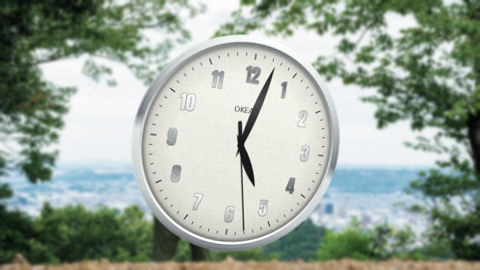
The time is 5:02:28
